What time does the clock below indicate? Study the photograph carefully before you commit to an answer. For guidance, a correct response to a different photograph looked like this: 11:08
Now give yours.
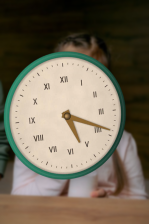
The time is 5:19
